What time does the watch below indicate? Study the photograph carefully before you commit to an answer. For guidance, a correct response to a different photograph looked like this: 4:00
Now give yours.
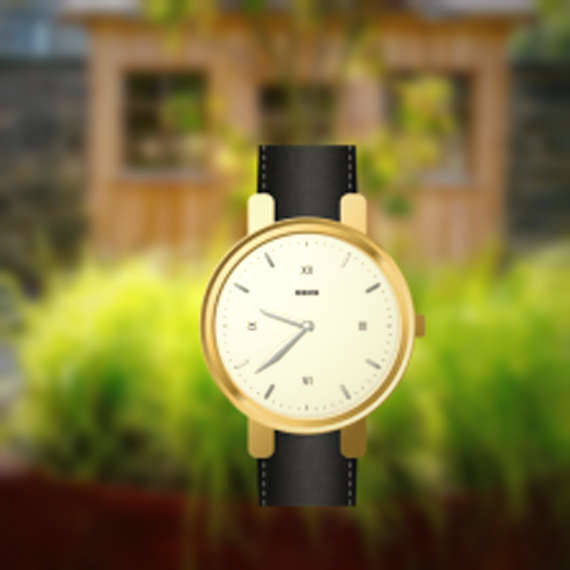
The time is 9:38
